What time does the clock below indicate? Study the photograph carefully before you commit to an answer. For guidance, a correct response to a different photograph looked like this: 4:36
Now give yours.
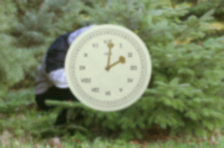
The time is 2:01
